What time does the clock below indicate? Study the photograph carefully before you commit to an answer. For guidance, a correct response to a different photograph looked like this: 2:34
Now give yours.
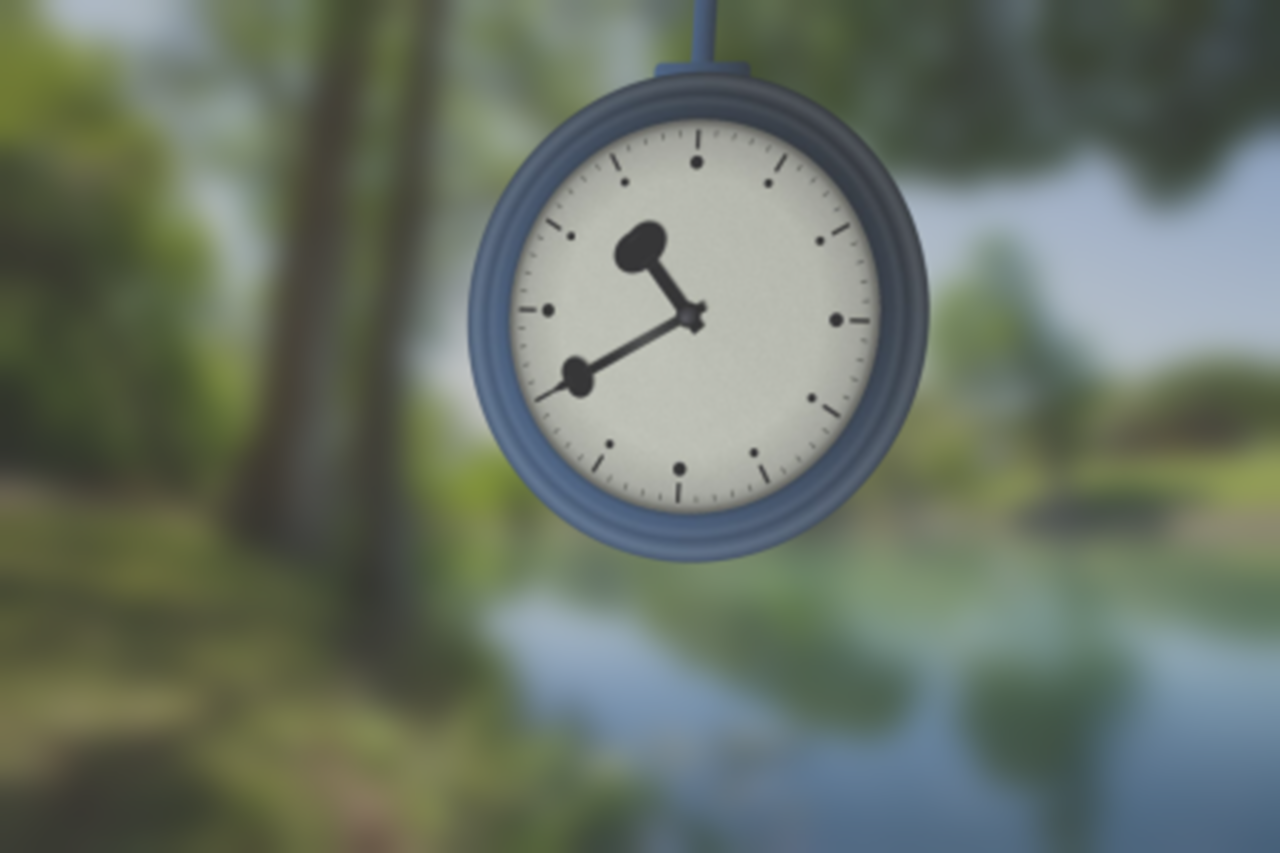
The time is 10:40
